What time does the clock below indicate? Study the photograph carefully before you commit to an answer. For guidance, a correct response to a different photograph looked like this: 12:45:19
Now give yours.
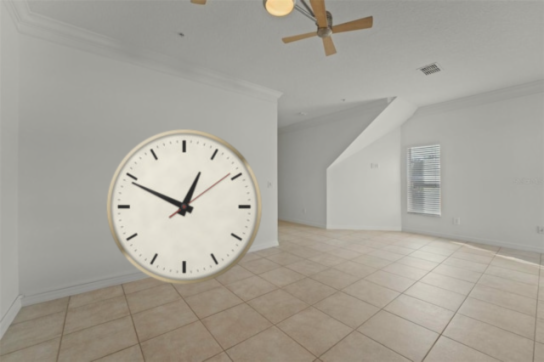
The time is 12:49:09
